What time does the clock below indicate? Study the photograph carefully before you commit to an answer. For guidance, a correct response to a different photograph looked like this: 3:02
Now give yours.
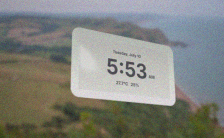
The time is 5:53
